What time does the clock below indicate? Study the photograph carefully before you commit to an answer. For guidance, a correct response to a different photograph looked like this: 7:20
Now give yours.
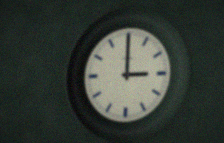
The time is 3:00
